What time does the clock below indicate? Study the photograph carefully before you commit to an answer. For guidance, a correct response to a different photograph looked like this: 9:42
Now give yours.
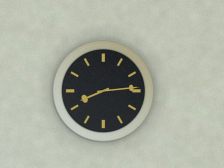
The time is 8:14
